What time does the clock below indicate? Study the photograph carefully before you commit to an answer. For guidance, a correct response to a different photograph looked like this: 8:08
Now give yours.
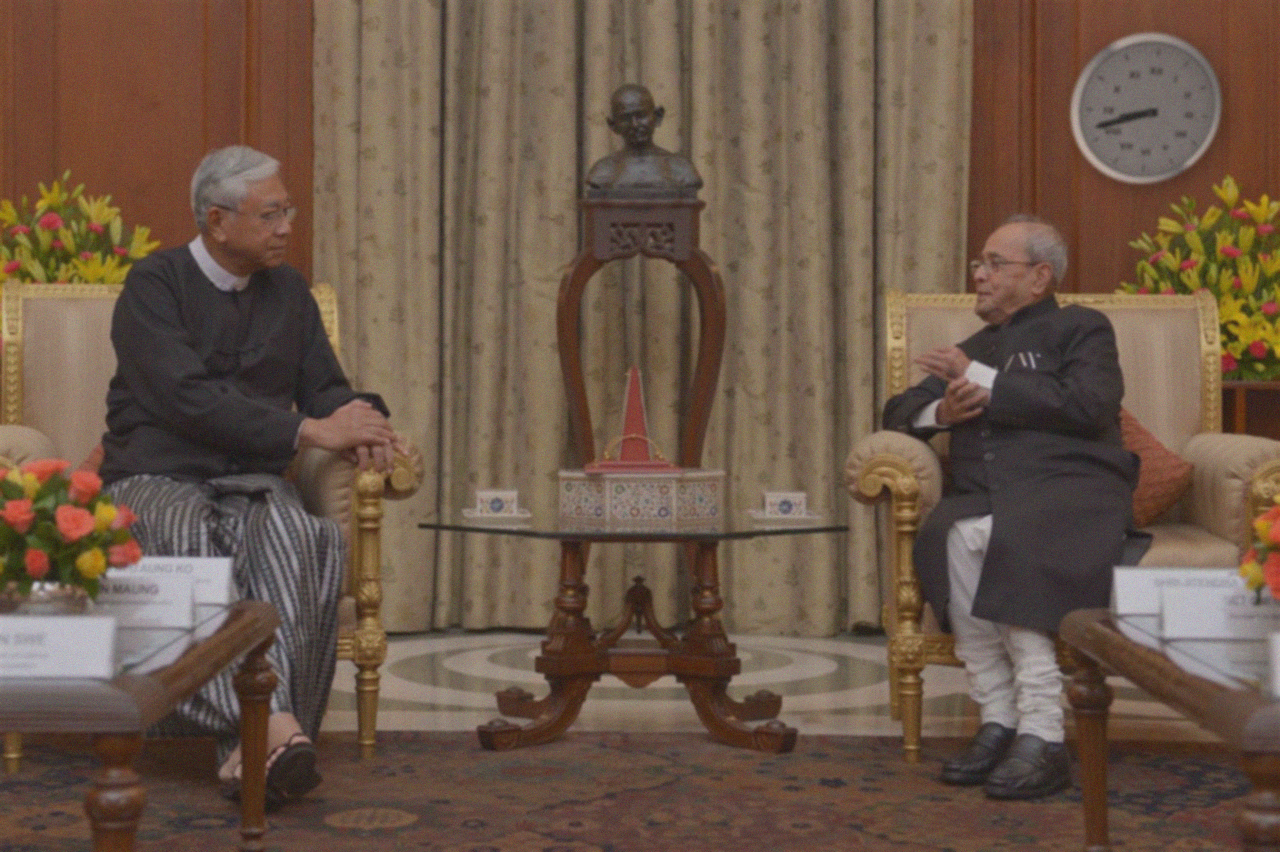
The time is 8:42
